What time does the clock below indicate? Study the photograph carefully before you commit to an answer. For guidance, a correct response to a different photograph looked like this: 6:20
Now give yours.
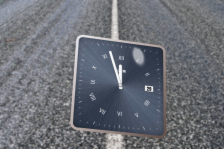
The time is 11:57
